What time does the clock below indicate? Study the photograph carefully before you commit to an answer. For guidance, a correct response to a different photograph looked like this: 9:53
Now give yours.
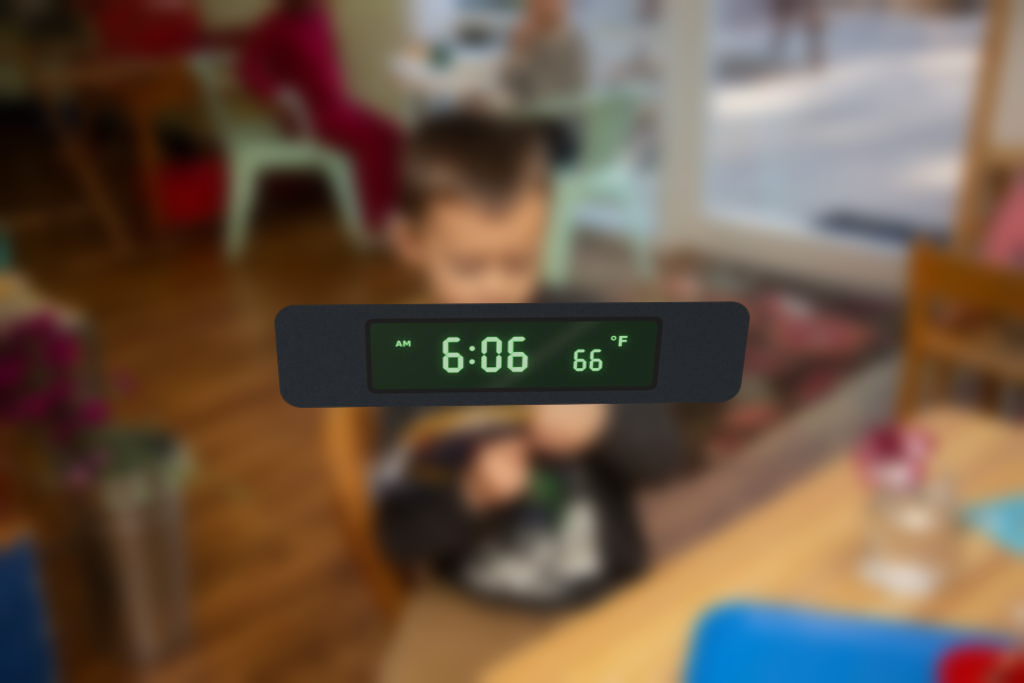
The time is 6:06
